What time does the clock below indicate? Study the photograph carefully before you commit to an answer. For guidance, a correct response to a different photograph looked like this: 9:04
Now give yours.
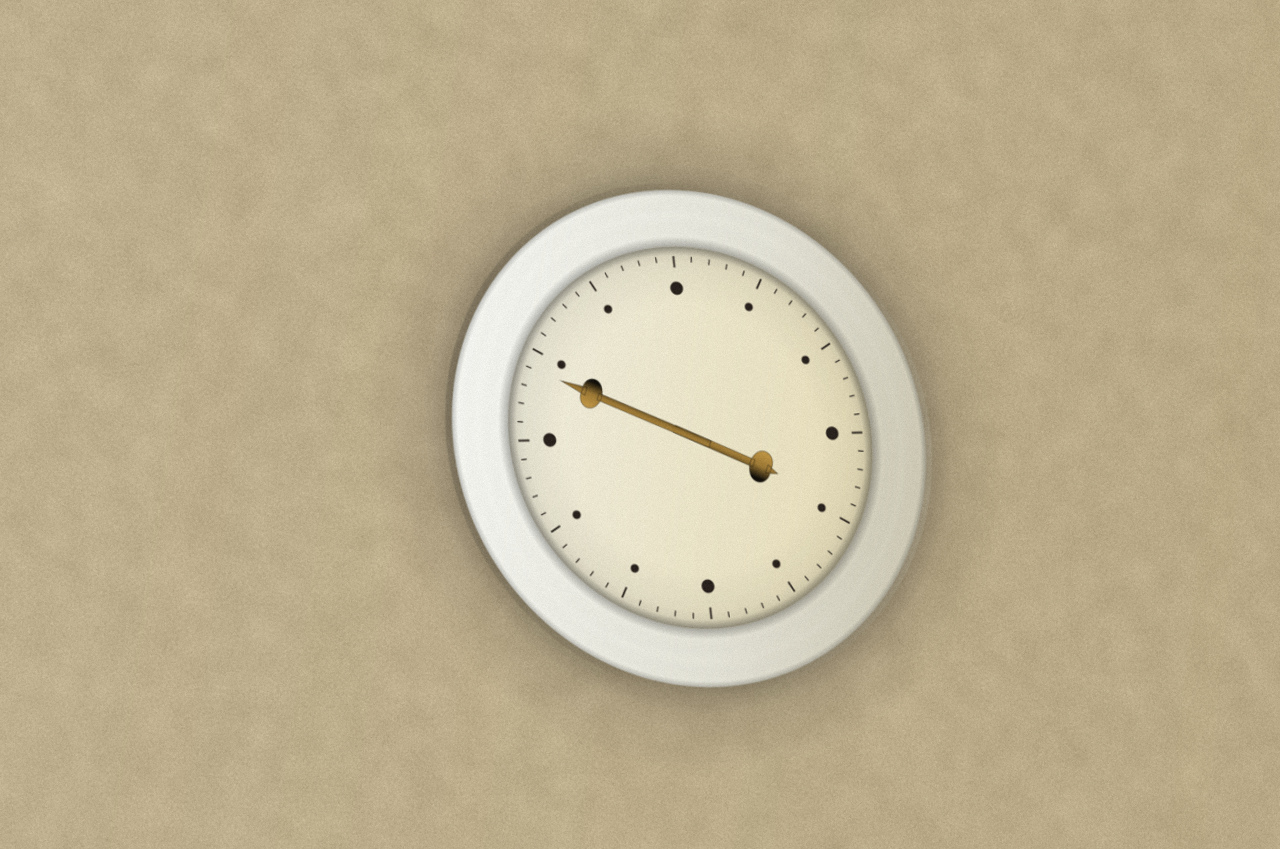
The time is 3:49
